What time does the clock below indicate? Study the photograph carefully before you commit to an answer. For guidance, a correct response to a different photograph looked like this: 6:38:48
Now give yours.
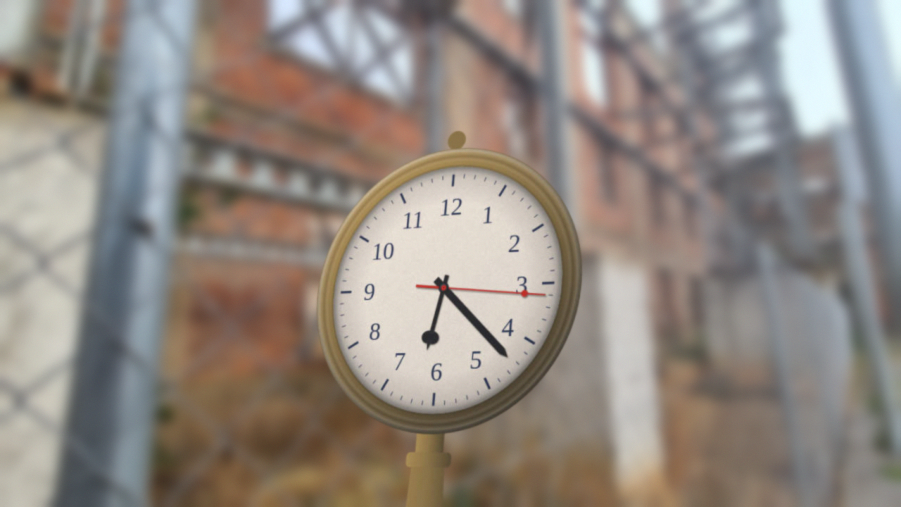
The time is 6:22:16
